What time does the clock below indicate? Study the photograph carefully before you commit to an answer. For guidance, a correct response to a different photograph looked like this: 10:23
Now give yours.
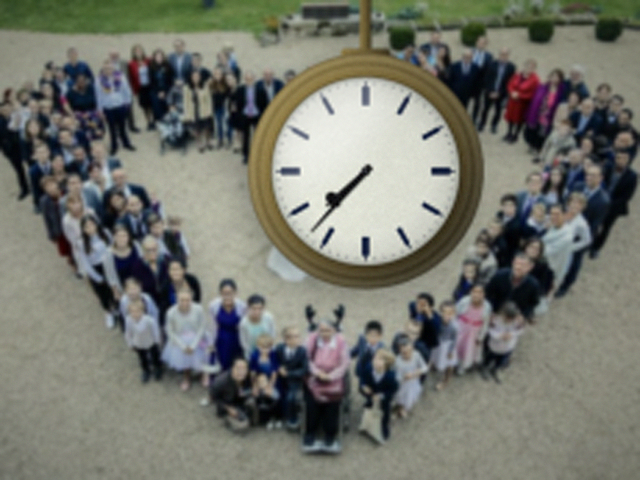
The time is 7:37
